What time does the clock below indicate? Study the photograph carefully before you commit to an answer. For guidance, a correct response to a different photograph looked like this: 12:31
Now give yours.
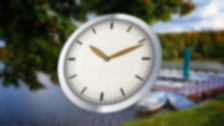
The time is 10:11
